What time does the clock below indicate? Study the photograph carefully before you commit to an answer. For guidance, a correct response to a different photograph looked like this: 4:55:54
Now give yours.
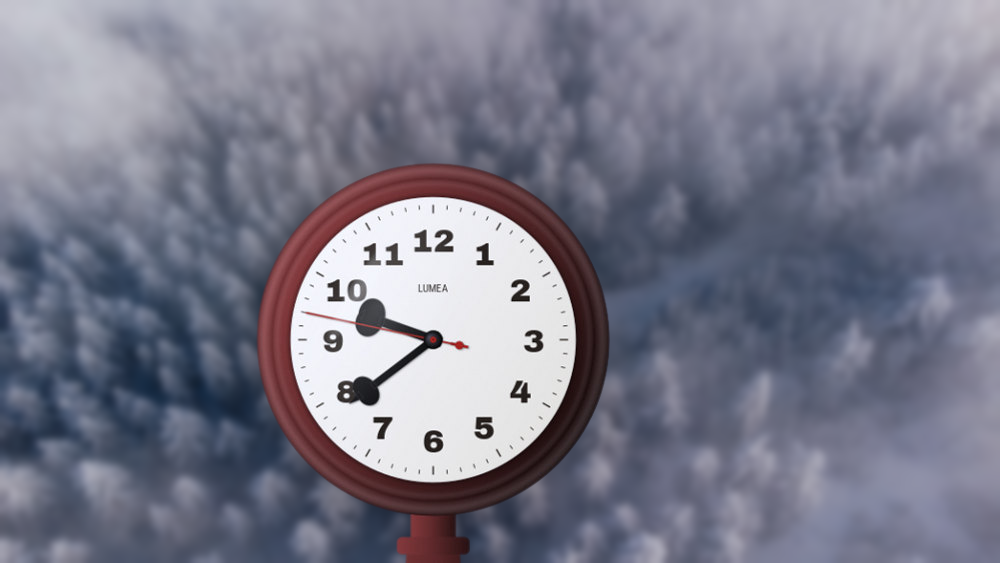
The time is 9:38:47
